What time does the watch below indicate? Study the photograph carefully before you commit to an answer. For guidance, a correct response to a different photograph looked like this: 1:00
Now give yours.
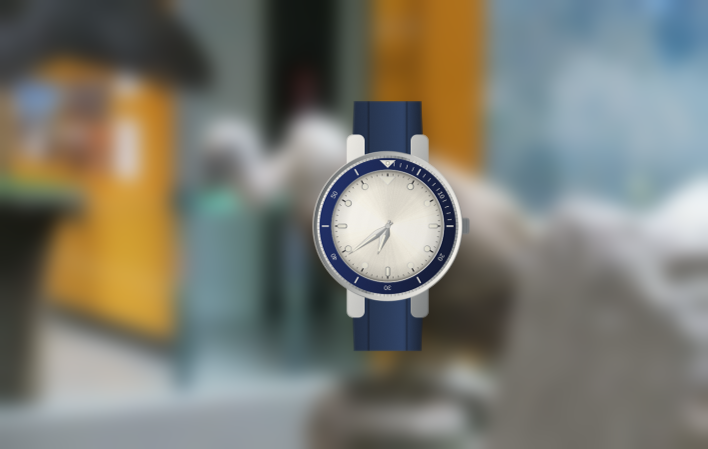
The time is 6:39
